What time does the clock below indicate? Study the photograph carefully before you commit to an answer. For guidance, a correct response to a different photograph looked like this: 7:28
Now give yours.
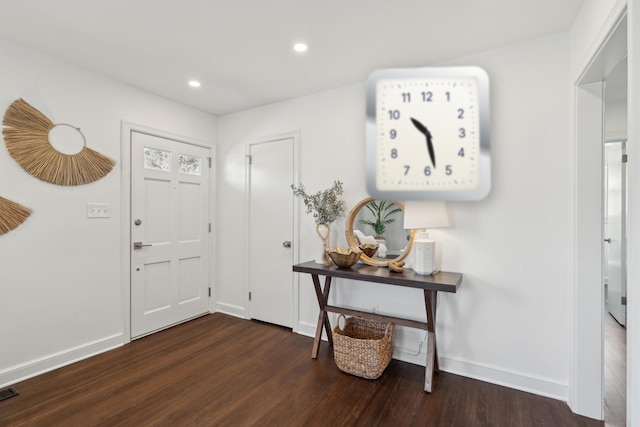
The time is 10:28
